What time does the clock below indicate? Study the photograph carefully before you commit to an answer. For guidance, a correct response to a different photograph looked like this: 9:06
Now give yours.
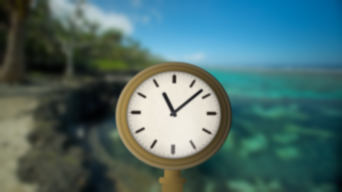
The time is 11:08
